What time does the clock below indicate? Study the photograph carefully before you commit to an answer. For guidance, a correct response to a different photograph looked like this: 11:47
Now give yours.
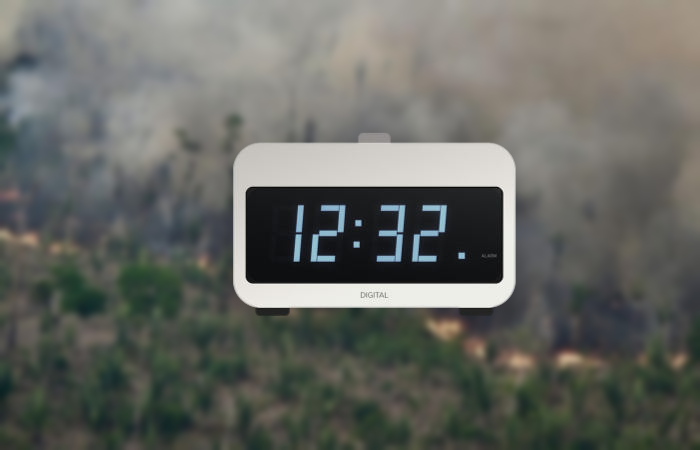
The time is 12:32
